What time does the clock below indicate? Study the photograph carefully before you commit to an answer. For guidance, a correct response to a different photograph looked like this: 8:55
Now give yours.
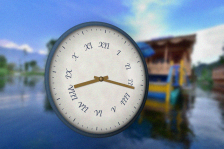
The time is 8:16
